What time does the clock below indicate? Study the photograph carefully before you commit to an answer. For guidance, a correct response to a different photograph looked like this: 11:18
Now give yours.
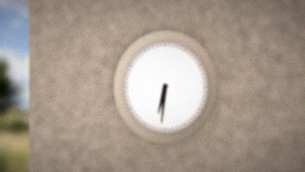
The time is 6:31
